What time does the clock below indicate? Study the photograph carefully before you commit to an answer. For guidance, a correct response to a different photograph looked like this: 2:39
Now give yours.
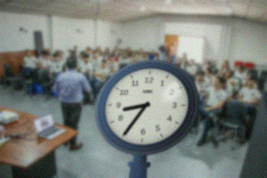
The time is 8:35
